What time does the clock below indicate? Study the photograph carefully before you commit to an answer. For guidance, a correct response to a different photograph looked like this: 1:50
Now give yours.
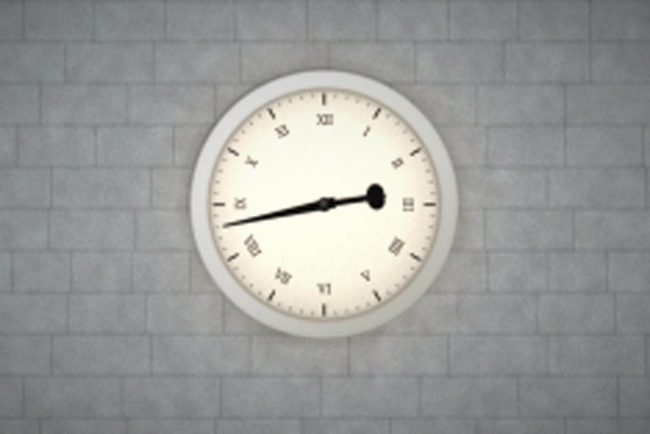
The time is 2:43
